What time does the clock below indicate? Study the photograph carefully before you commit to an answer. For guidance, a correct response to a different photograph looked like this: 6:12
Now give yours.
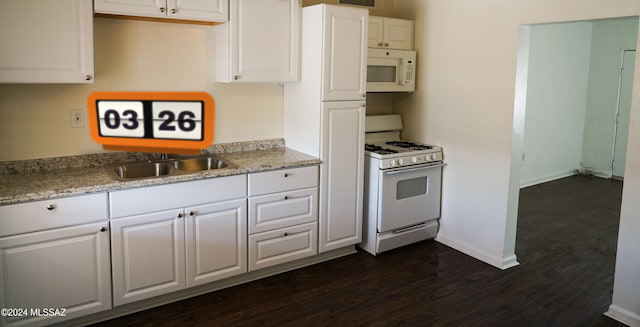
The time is 3:26
